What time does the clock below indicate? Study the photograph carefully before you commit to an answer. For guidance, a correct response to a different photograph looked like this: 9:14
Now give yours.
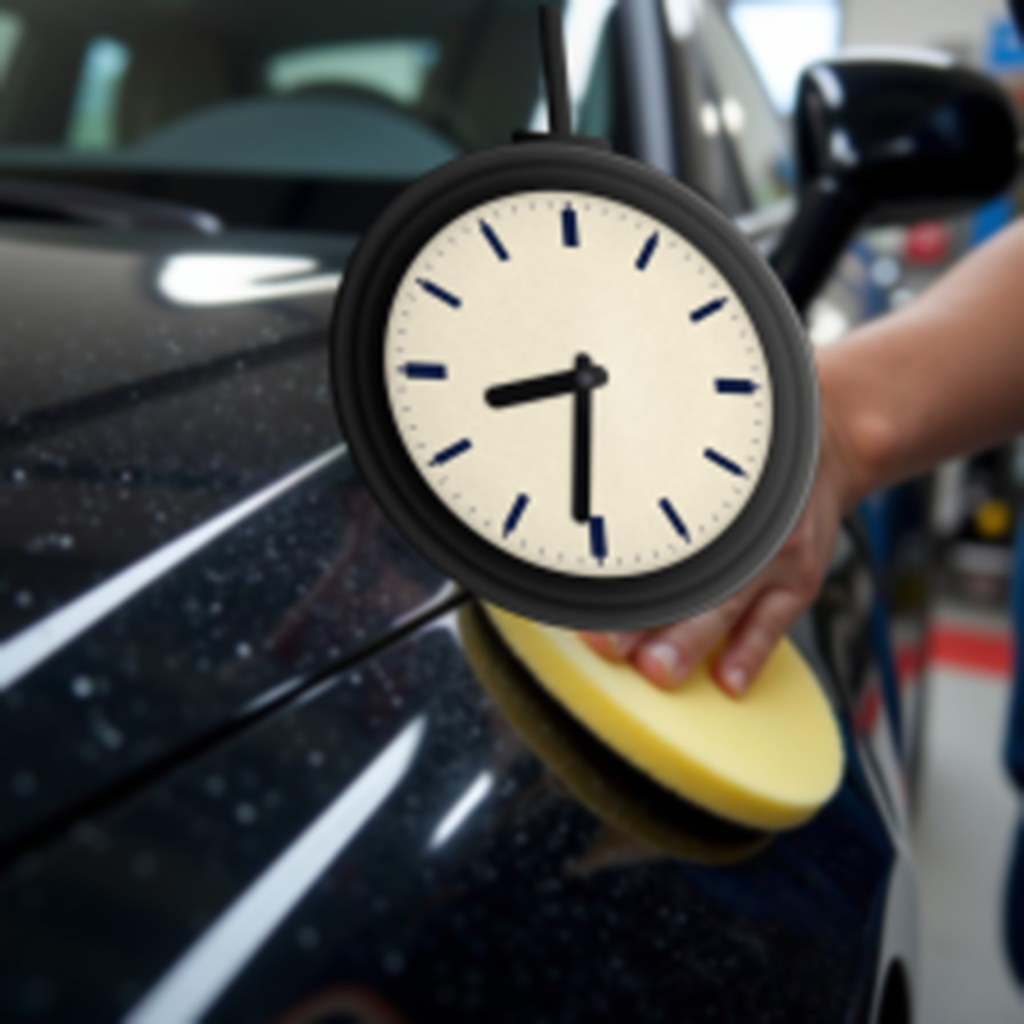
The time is 8:31
